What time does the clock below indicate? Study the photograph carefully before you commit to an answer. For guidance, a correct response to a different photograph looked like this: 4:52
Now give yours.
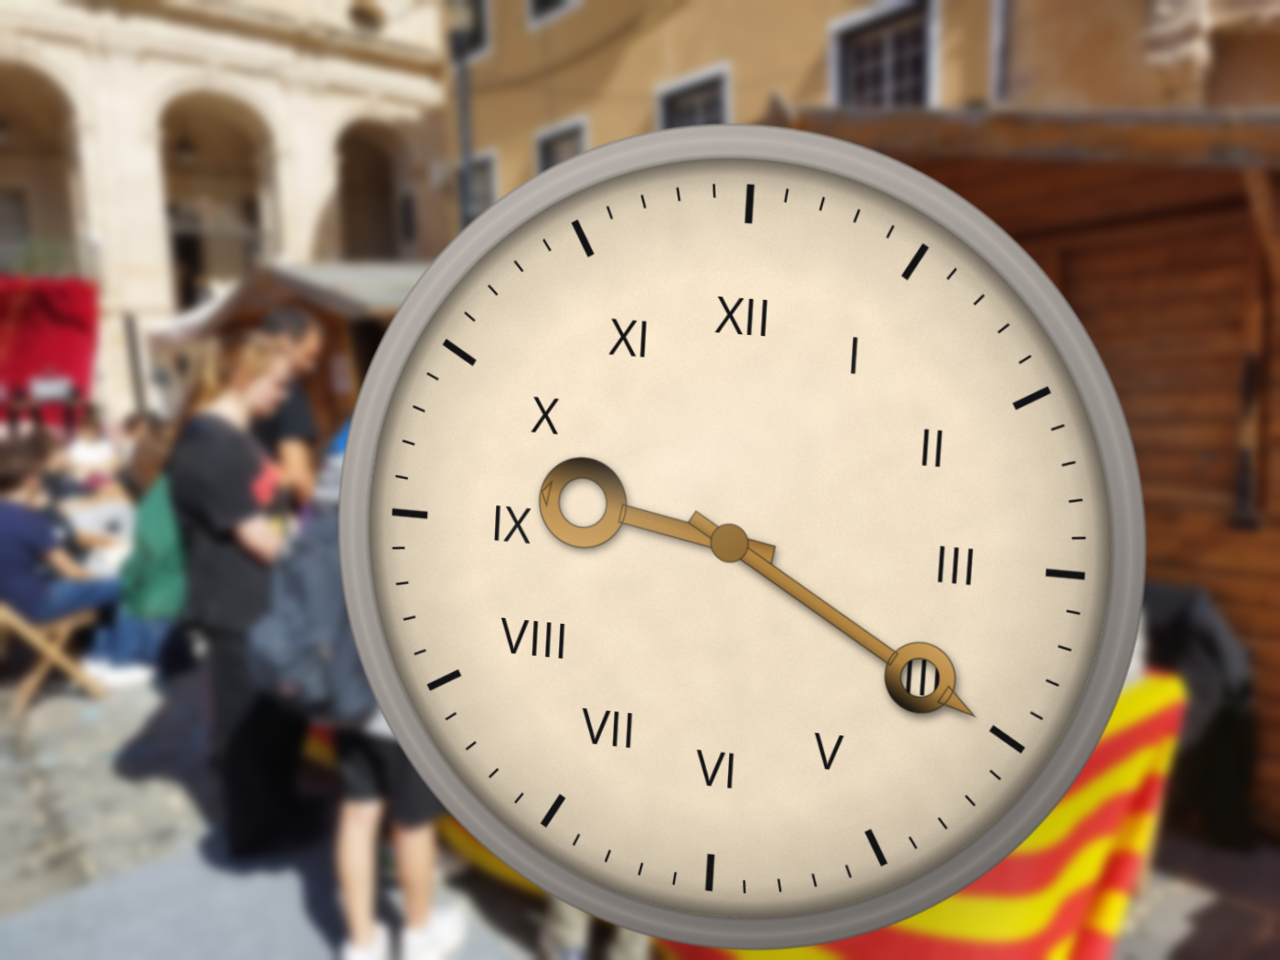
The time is 9:20
